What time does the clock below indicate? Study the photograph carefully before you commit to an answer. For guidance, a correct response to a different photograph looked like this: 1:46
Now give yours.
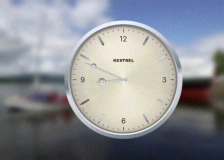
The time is 8:49
